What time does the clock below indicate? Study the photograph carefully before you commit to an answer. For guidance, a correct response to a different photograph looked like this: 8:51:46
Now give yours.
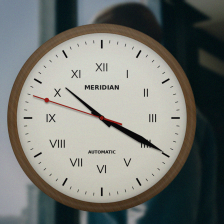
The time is 10:19:48
